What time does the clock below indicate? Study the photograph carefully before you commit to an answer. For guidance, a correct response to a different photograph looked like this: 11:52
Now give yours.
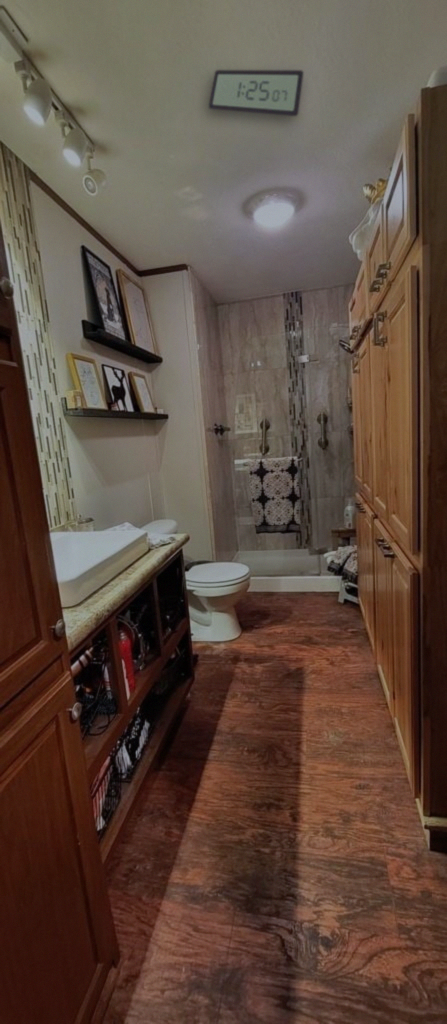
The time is 1:25
